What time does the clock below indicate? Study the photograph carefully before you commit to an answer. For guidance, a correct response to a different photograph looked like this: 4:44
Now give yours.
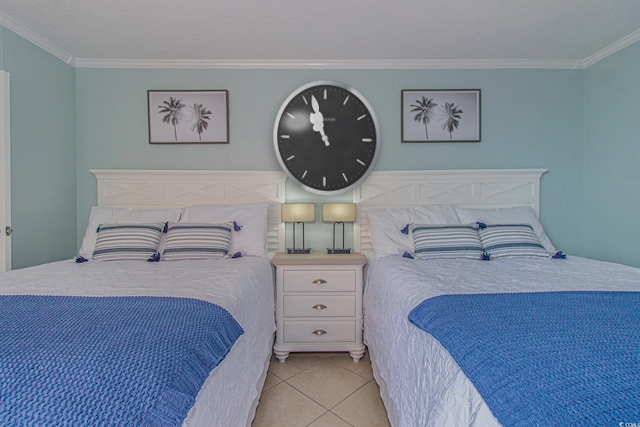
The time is 10:57
